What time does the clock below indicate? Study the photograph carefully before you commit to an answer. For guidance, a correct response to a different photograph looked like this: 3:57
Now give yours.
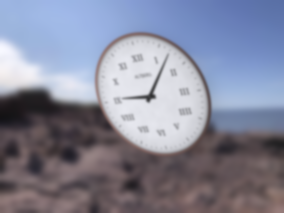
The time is 9:07
